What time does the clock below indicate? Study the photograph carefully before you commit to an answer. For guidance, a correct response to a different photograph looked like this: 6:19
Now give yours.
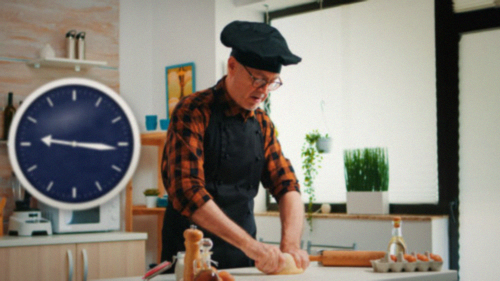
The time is 9:16
